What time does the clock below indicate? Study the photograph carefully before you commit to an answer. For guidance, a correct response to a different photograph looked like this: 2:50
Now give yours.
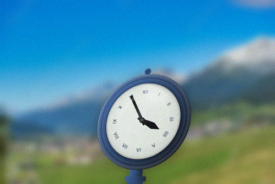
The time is 3:55
